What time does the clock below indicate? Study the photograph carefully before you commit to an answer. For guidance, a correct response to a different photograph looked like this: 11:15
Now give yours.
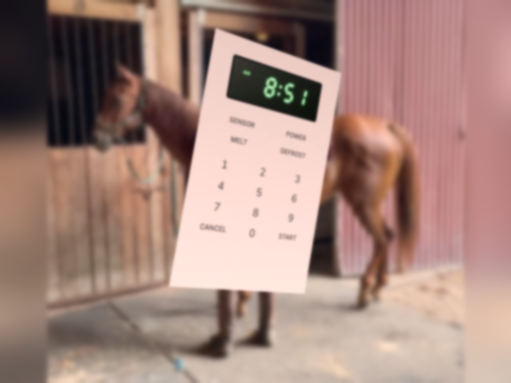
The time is 8:51
